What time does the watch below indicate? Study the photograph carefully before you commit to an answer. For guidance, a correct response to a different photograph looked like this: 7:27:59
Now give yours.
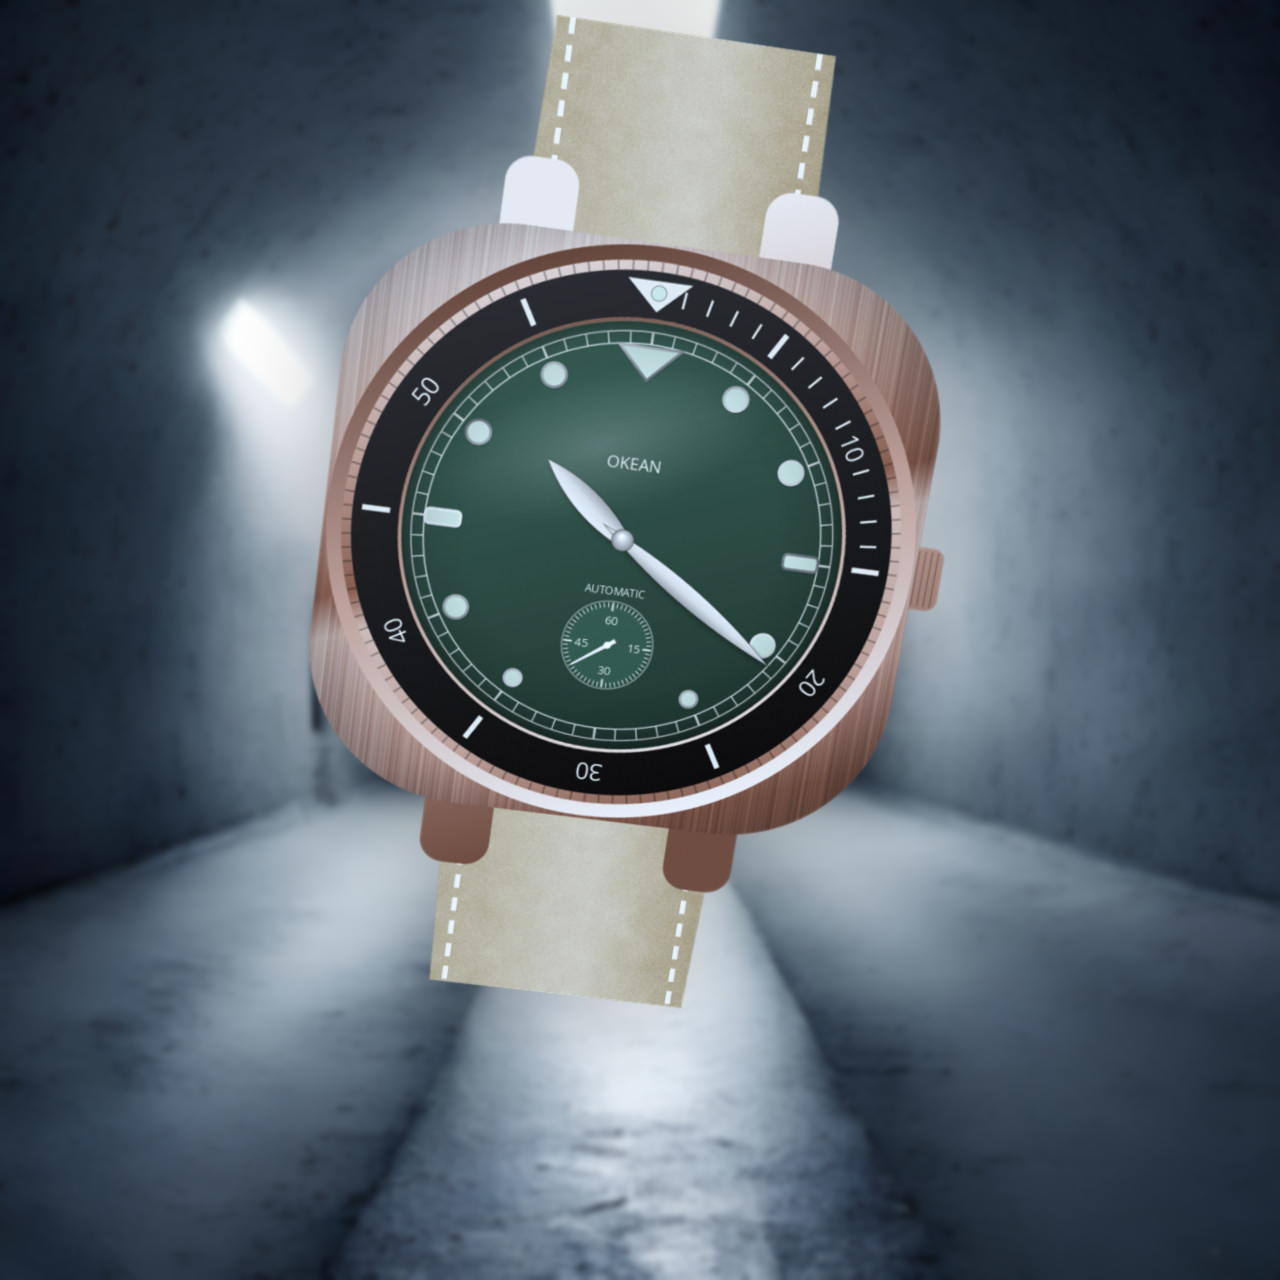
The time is 10:20:39
